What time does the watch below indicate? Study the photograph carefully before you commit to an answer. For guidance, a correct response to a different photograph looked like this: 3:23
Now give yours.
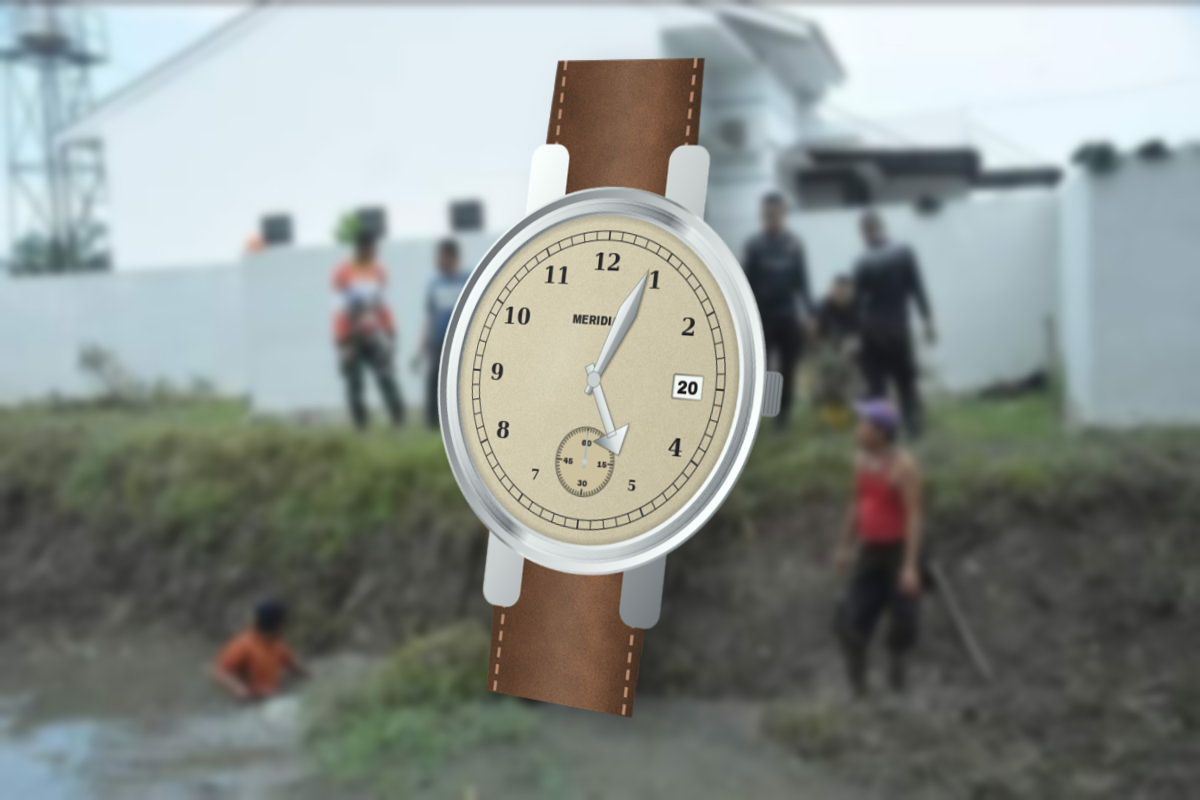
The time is 5:04
